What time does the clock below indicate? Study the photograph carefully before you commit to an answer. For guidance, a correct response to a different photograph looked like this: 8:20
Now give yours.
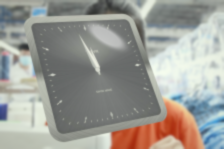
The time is 11:58
